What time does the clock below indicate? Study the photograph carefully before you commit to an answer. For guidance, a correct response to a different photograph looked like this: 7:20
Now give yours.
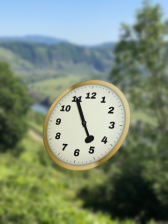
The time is 4:55
